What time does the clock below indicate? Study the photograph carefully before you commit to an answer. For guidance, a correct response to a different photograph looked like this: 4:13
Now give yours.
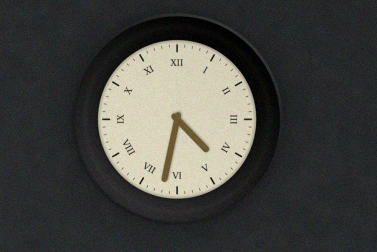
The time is 4:32
